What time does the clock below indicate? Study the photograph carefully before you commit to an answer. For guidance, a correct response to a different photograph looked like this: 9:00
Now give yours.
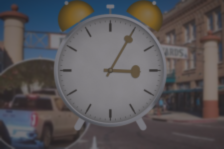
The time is 3:05
